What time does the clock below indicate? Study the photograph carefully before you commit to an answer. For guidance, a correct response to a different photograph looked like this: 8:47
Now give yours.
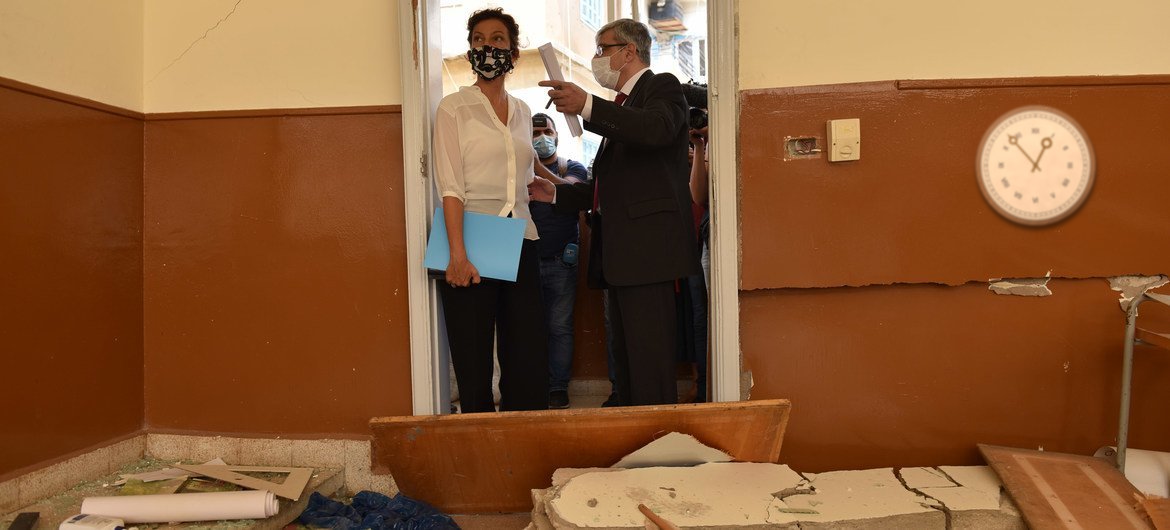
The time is 12:53
